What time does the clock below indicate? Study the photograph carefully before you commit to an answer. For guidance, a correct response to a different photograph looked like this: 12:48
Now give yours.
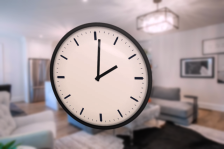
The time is 2:01
